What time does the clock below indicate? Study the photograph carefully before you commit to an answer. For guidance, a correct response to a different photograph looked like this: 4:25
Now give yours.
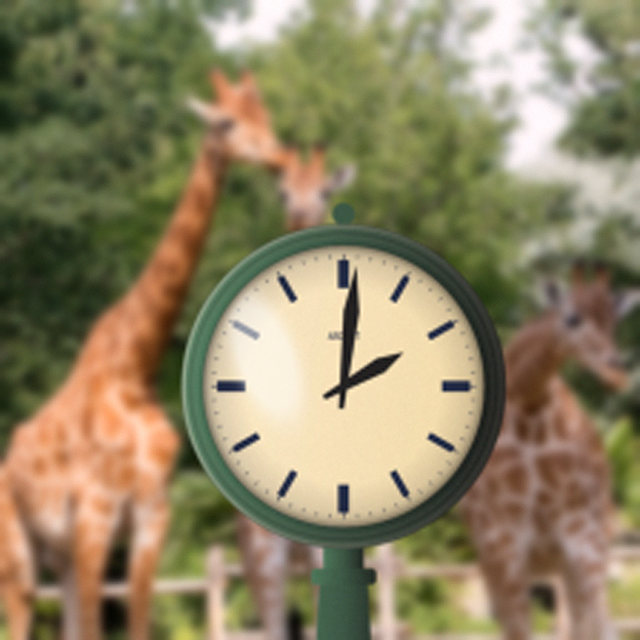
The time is 2:01
